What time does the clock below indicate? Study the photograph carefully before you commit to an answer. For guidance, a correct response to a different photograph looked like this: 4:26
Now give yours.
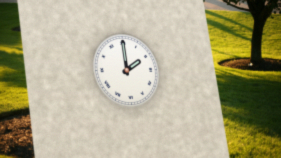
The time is 2:00
